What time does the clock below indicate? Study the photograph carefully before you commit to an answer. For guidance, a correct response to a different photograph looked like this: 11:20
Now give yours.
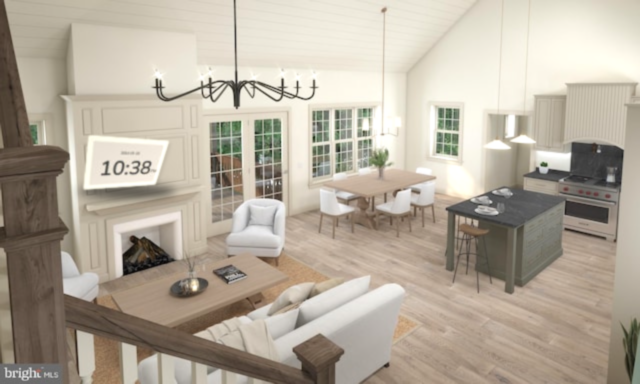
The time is 10:38
